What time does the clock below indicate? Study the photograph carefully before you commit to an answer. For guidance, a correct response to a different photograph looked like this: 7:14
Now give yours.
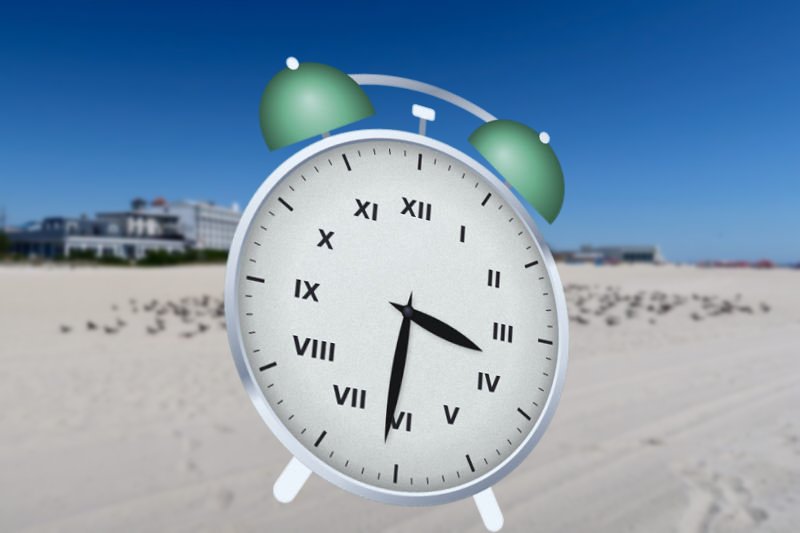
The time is 3:31
